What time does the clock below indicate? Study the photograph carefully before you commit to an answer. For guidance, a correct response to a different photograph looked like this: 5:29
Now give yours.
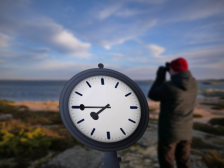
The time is 7:45
